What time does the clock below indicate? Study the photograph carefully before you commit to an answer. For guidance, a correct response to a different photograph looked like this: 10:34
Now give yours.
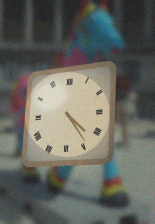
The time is 4:24
